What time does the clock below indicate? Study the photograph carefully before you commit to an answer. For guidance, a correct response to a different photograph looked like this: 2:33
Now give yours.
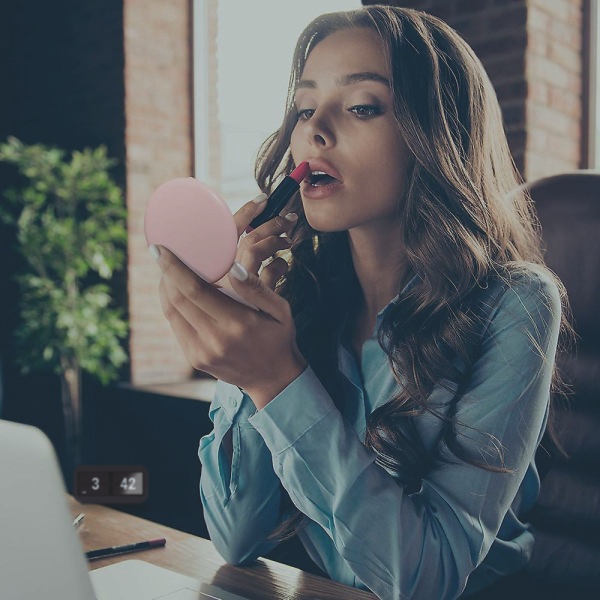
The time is 3:42
